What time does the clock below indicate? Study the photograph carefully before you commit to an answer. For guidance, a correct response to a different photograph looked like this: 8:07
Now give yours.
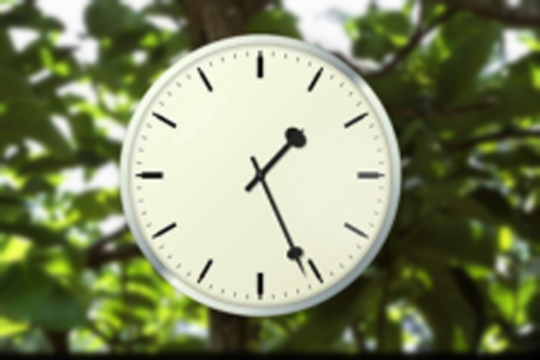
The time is 1:26
